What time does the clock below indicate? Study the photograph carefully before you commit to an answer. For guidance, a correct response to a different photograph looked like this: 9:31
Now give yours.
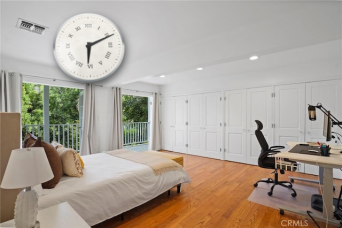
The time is 6:11
